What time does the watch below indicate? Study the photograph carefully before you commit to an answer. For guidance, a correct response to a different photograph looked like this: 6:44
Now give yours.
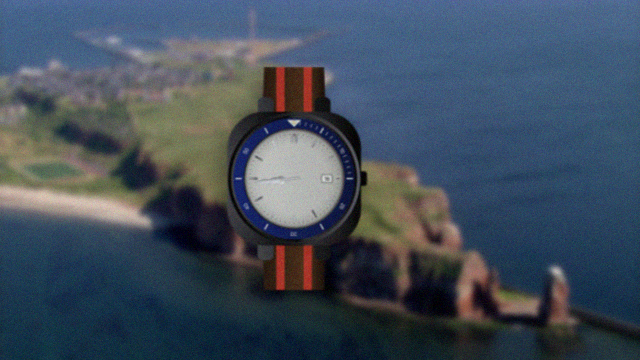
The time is 8:44
